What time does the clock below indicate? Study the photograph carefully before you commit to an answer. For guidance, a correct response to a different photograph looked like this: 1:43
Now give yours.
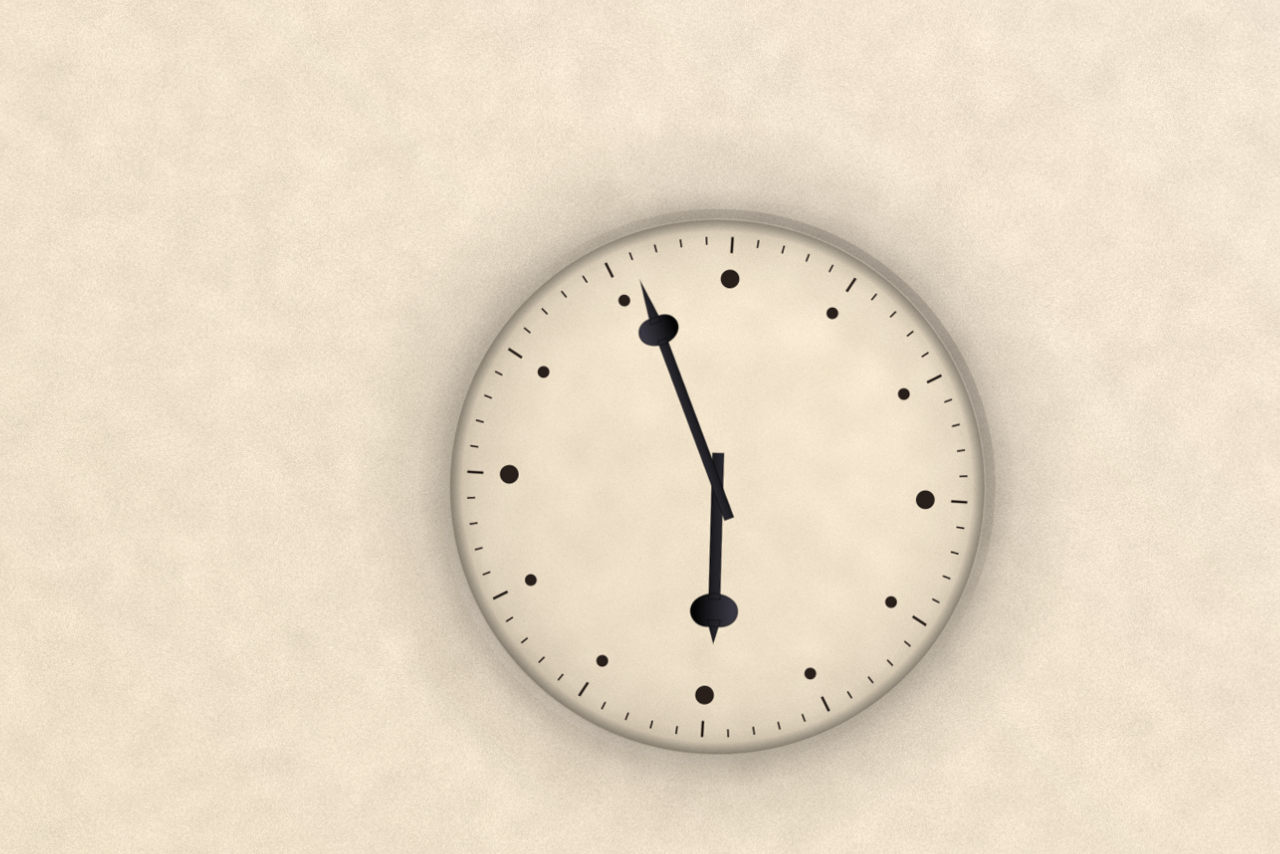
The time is 5:56
